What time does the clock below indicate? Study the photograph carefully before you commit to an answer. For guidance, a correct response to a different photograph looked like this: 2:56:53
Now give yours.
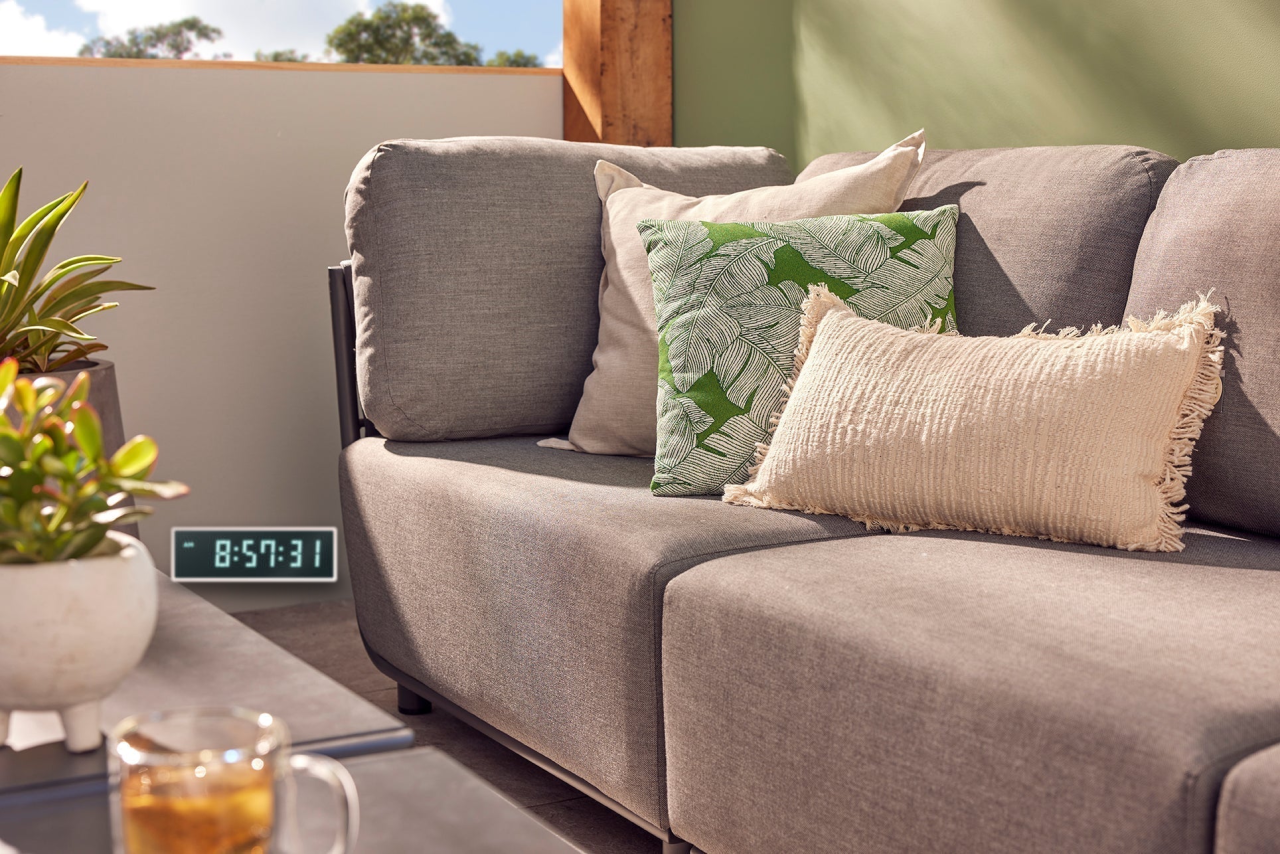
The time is 8:57:31
